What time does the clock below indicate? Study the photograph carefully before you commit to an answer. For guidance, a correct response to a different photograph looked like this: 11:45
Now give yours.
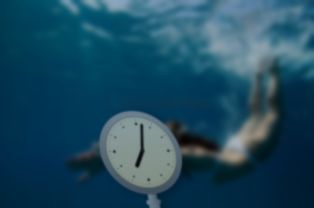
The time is 7:02
